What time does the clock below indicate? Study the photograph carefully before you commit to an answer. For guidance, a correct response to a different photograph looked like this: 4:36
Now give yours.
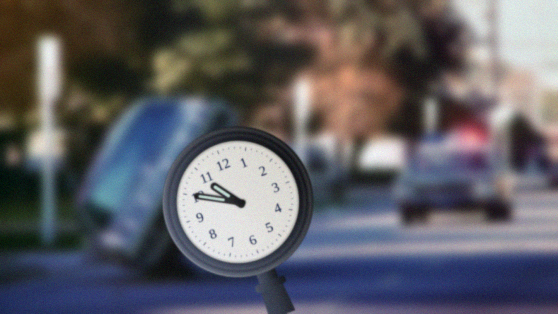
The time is 10:50
